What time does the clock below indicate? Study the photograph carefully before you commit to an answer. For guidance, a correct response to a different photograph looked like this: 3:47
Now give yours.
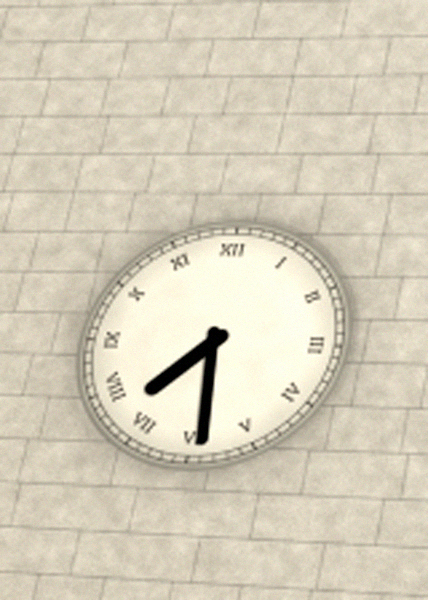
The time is 7:29
